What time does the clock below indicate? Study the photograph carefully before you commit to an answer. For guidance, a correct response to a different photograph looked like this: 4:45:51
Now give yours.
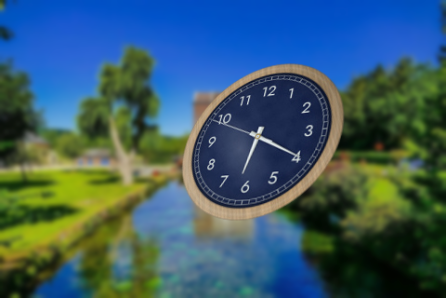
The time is 6:19:49
